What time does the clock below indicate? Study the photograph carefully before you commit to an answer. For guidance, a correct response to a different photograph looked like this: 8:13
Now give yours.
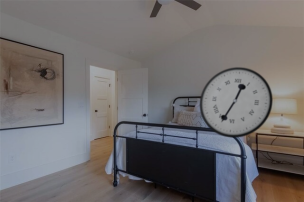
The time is 12:34
